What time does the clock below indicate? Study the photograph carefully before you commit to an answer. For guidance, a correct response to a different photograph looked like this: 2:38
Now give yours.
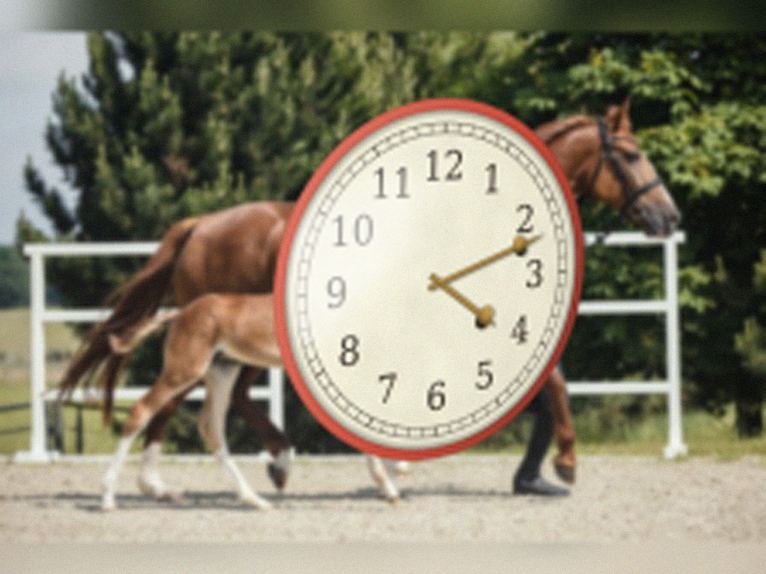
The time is 4:12
